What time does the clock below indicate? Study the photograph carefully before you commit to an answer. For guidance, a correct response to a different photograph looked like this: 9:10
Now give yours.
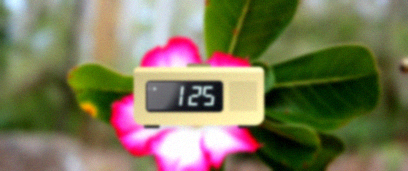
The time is 1:25
